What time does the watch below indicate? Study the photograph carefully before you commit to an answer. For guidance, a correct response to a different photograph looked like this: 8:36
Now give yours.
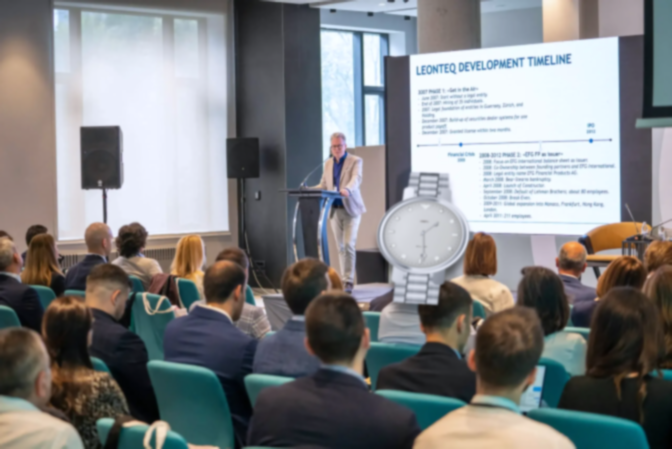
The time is 1:29
